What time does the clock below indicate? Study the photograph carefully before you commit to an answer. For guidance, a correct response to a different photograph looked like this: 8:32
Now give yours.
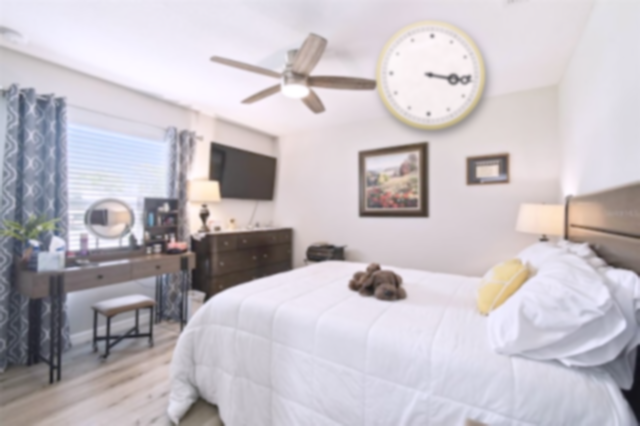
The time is 3:16
